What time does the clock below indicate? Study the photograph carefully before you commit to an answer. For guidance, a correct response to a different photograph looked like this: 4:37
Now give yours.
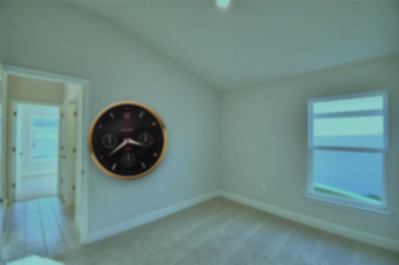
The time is 3:39
